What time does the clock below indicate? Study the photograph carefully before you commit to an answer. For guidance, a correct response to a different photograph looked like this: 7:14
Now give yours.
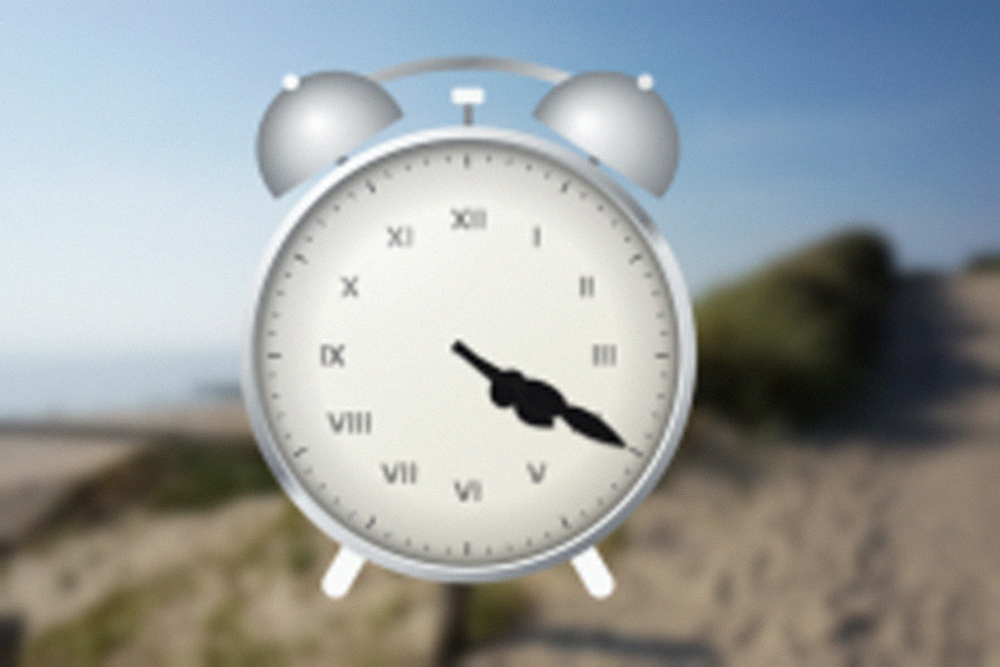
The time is 4:20
